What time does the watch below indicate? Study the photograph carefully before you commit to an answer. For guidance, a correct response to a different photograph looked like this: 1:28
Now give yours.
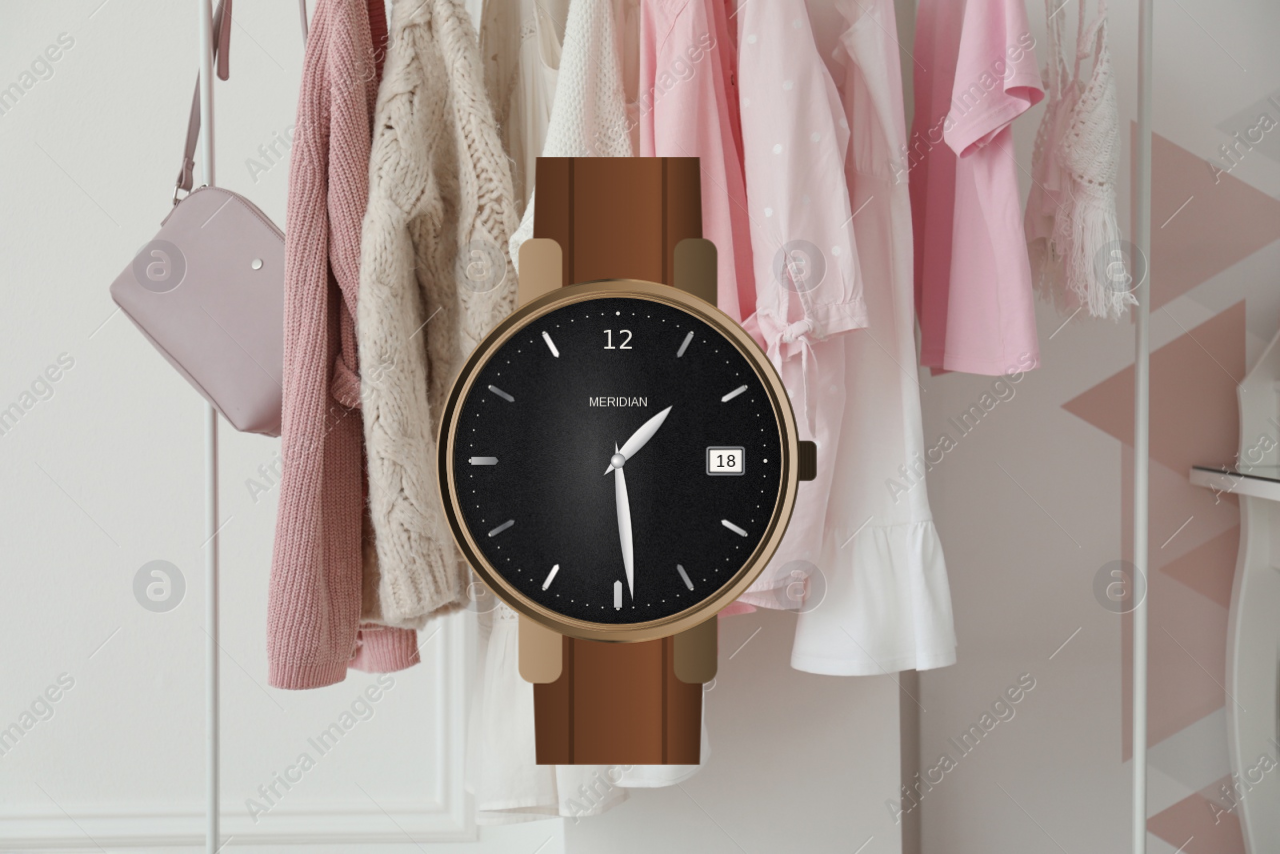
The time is 1:29
